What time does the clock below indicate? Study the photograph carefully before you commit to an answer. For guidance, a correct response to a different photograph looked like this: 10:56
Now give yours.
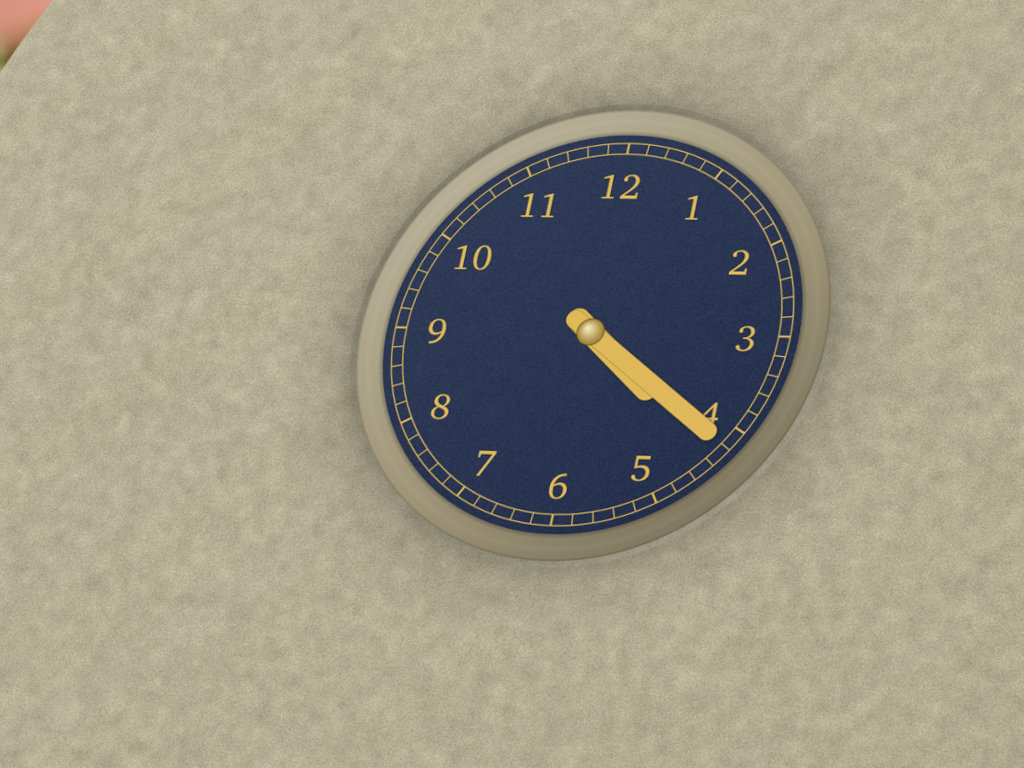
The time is 4:21
